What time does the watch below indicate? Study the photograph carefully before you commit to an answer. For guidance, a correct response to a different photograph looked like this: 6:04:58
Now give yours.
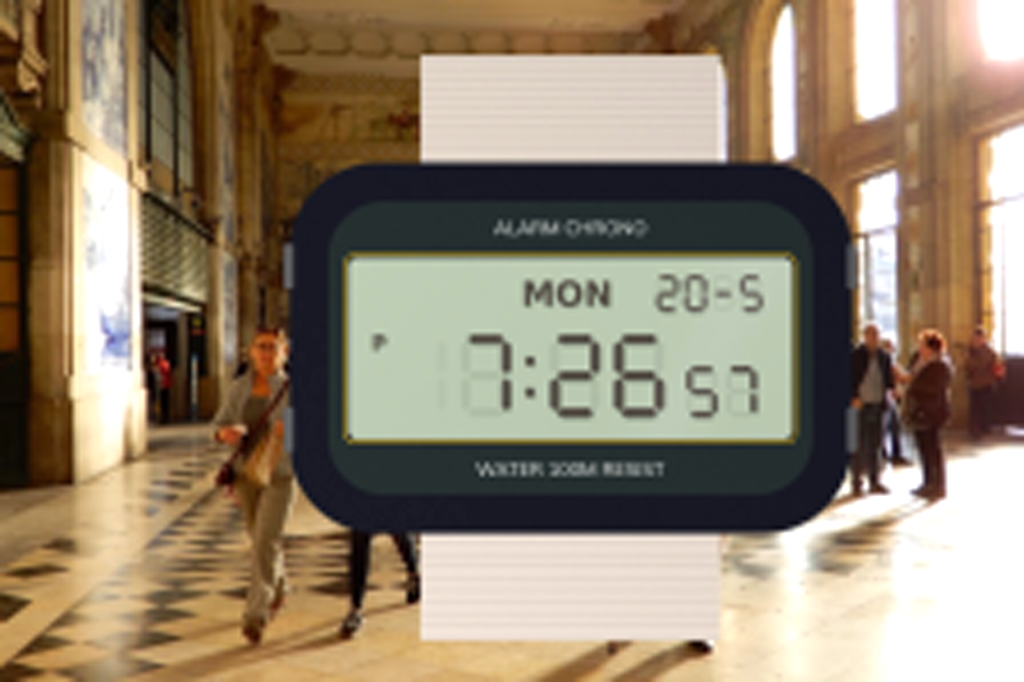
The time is 7:26:57
